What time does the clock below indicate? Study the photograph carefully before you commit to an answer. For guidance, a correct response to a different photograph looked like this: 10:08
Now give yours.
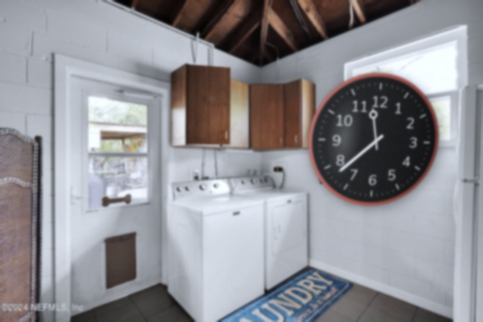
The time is 11:38
